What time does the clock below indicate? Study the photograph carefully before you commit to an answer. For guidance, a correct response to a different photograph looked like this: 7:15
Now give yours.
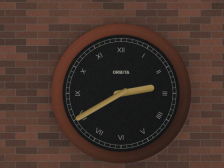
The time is 2:40
